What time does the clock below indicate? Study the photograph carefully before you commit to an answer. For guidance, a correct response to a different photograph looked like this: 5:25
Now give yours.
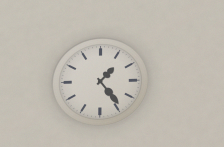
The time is 1:24
